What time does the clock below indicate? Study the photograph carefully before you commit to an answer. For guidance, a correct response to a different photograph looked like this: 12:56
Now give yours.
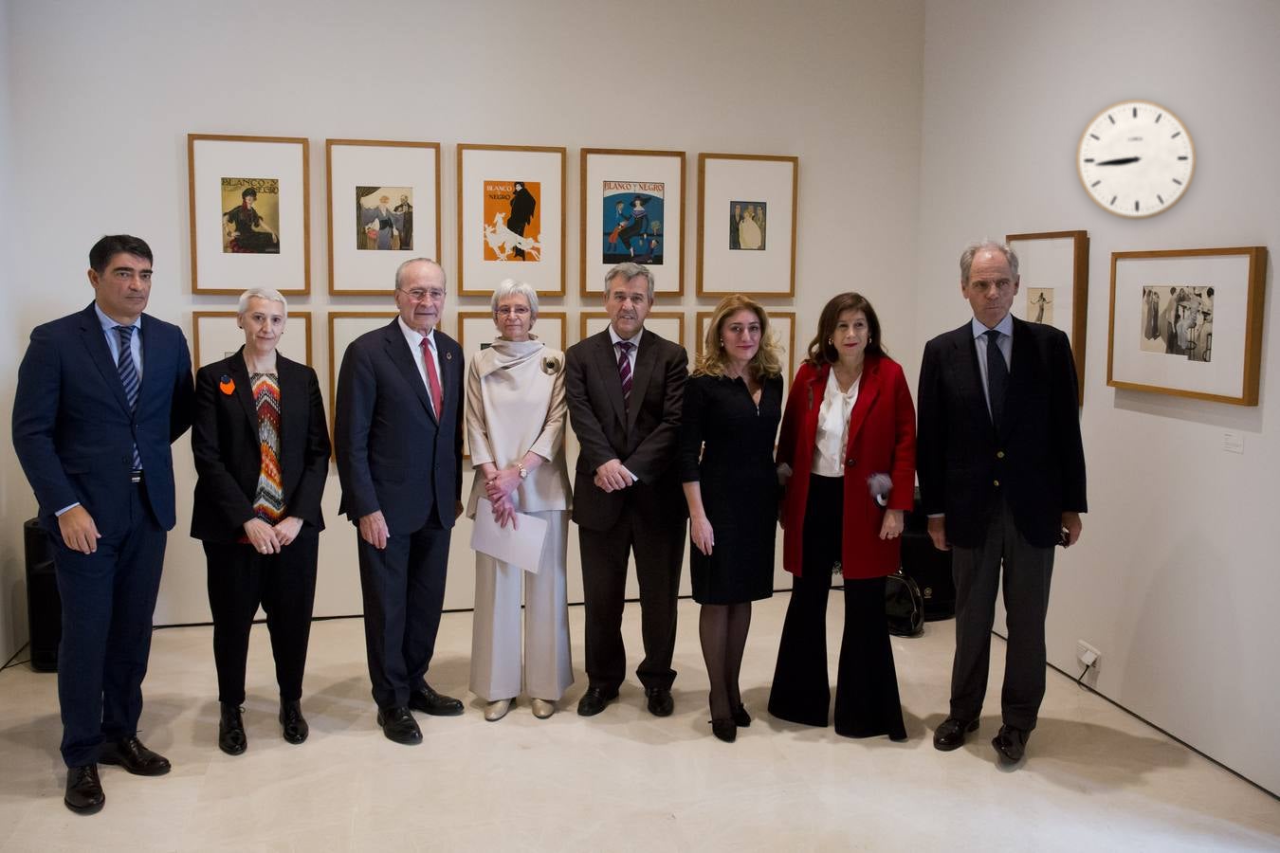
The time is 8:44
